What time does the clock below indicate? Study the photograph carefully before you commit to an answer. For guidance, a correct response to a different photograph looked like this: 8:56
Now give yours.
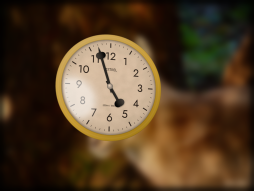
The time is 4:57
